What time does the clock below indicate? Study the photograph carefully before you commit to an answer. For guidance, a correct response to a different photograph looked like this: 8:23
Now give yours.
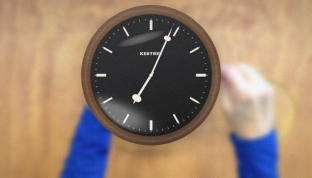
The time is 7:04
